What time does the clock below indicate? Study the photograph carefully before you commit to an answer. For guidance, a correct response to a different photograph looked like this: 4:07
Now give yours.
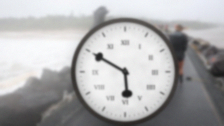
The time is 5:50
